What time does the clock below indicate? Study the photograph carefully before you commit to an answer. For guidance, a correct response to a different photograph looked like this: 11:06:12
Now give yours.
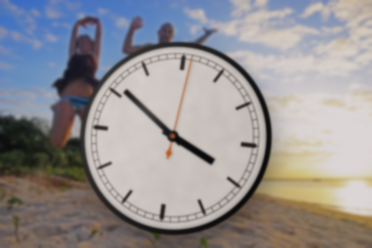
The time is 3:51:01
